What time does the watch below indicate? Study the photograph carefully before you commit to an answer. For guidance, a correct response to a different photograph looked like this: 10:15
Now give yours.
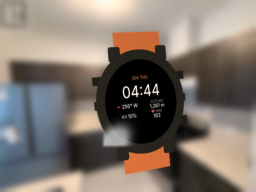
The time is 4:44
